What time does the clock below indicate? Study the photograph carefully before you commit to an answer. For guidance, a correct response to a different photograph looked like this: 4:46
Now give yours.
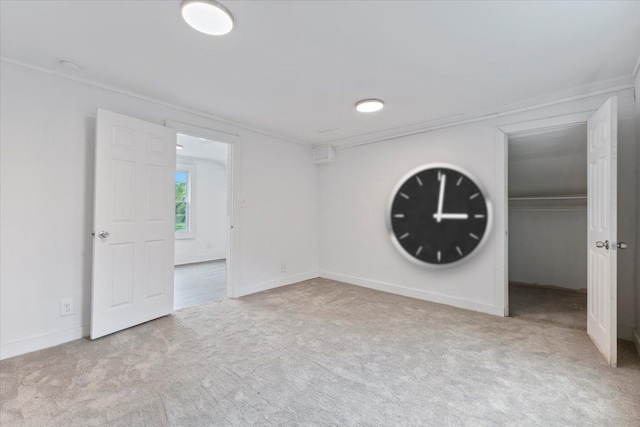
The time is 3:01
